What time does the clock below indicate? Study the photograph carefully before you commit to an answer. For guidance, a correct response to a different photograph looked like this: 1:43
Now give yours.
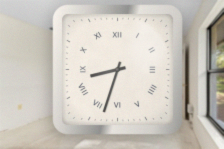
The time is 8:33
